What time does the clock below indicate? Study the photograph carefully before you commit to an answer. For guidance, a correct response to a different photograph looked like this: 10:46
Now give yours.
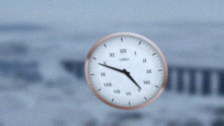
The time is 4:49
